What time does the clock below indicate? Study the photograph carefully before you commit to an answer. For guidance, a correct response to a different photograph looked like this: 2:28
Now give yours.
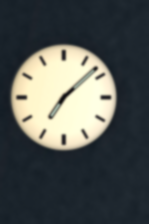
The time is 7:08
